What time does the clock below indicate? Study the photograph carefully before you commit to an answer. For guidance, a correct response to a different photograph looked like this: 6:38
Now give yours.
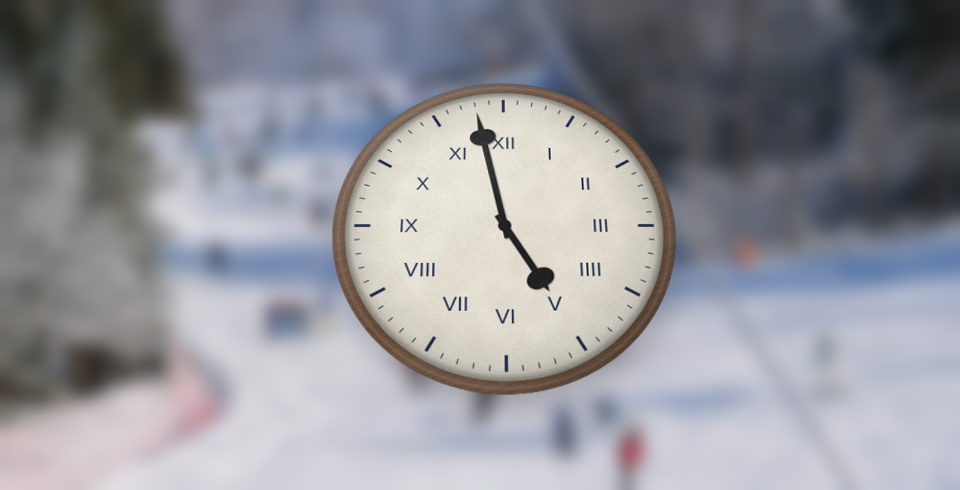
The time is 4:58
